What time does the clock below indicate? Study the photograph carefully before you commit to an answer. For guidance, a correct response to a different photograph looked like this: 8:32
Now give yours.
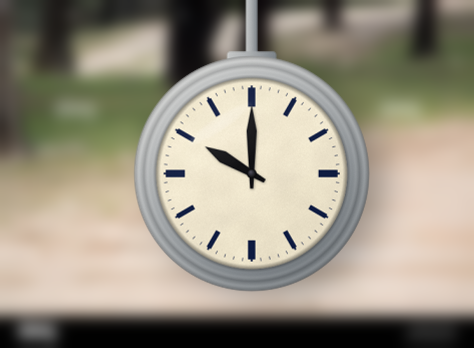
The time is 10:00
